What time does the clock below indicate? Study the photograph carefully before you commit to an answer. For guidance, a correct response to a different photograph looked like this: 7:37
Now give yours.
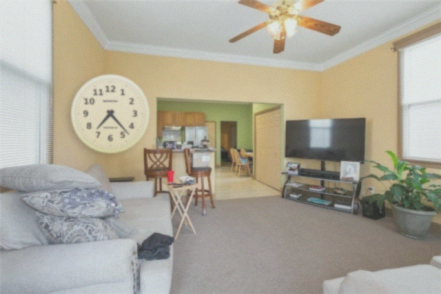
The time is 7:23
